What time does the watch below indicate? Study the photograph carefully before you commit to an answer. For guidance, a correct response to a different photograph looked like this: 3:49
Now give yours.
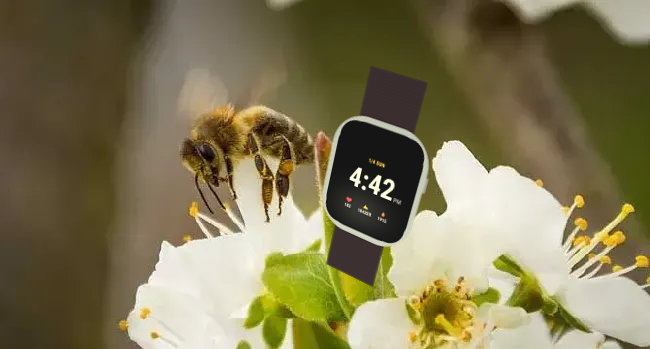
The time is 4:42
